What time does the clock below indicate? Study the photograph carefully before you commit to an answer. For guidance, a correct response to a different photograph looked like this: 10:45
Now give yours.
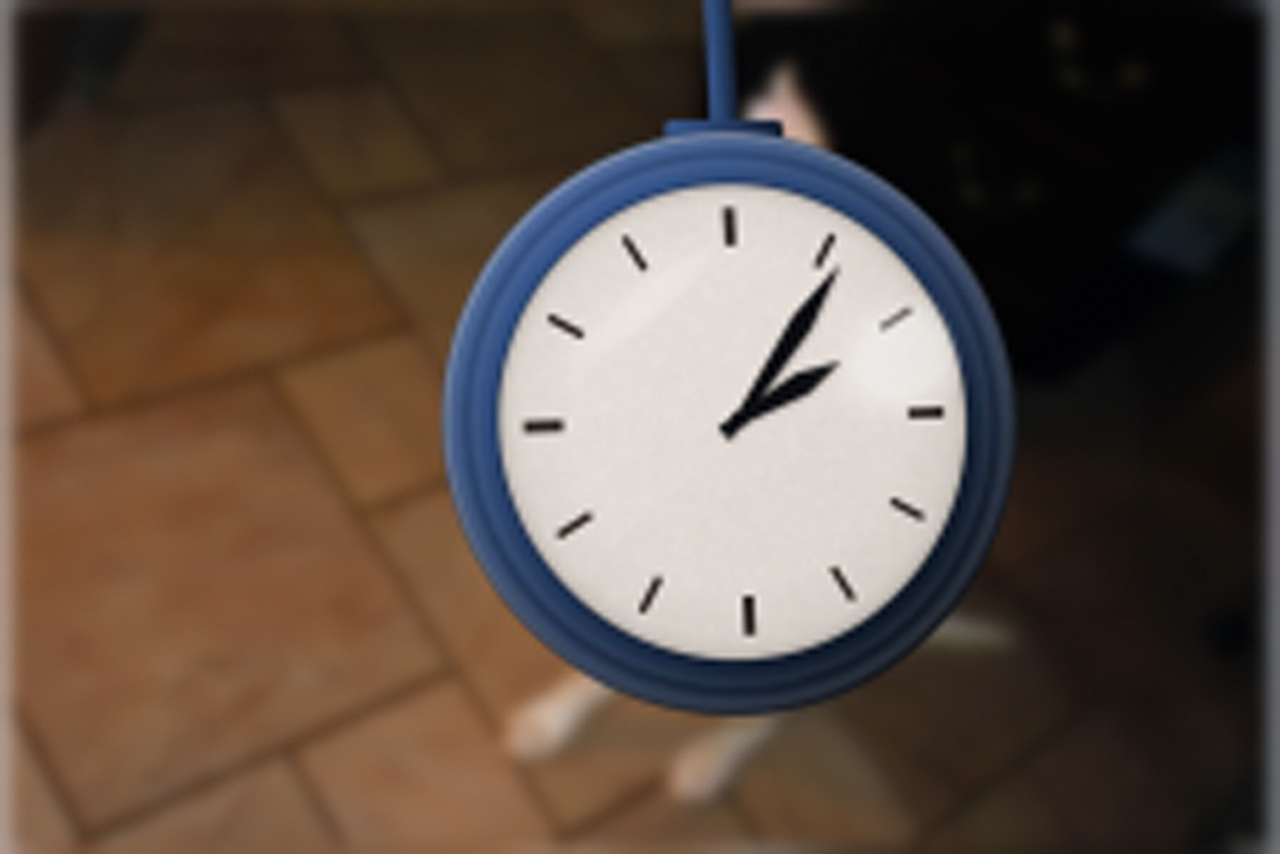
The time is 2:06
